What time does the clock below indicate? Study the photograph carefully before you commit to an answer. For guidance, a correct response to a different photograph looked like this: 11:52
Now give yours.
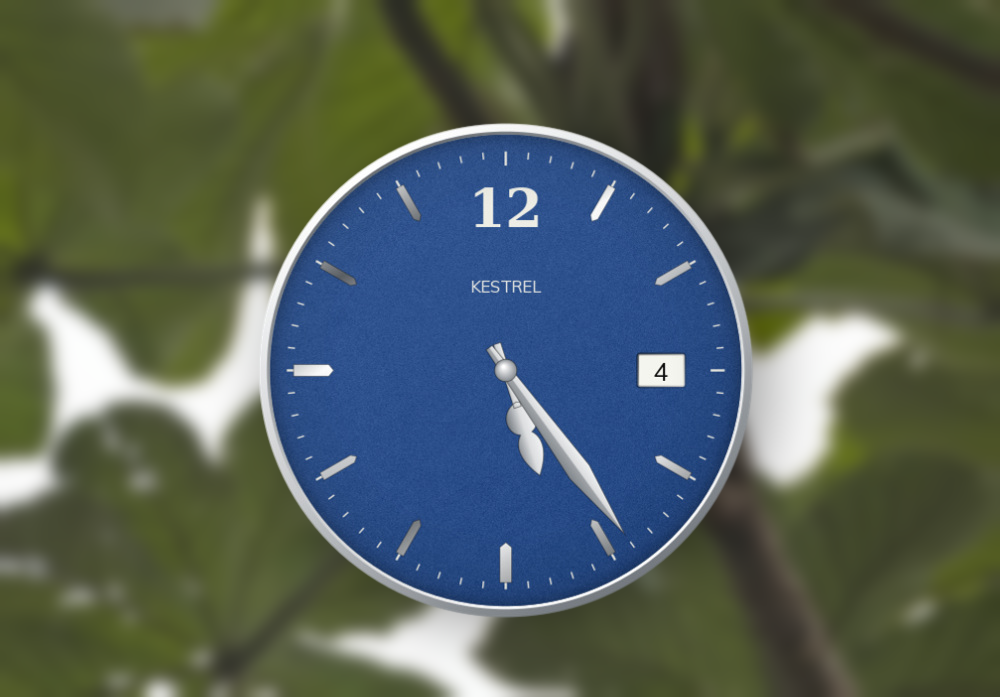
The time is 5:24
